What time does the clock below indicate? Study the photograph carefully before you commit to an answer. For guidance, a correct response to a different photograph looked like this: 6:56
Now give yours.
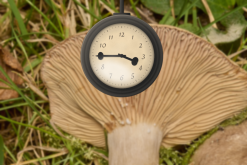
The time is 3:45
